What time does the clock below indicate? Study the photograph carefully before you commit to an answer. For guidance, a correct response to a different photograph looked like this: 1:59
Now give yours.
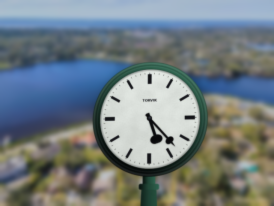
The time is 5:23
